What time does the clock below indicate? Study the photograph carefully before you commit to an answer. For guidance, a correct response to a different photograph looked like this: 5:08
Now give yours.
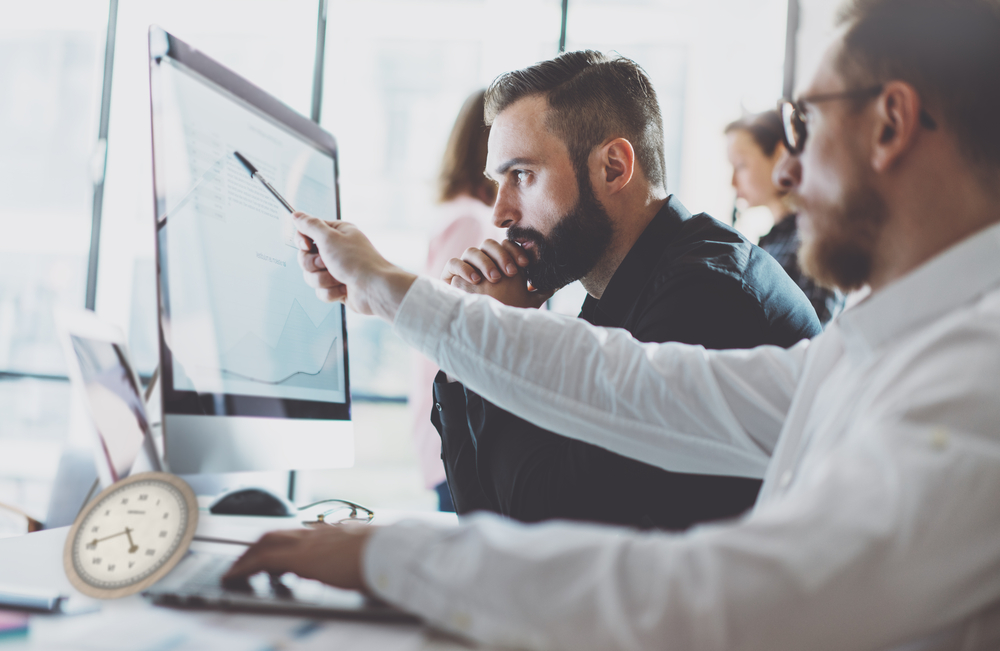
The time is 4:41
